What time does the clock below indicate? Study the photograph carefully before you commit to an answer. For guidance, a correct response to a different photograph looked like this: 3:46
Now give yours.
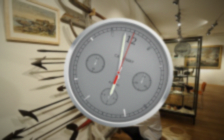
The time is 5:58
